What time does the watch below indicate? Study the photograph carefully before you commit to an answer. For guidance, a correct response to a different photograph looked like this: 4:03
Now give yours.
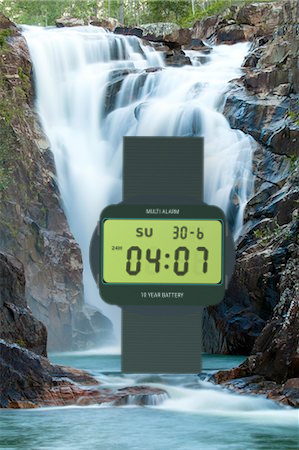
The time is 4:07
